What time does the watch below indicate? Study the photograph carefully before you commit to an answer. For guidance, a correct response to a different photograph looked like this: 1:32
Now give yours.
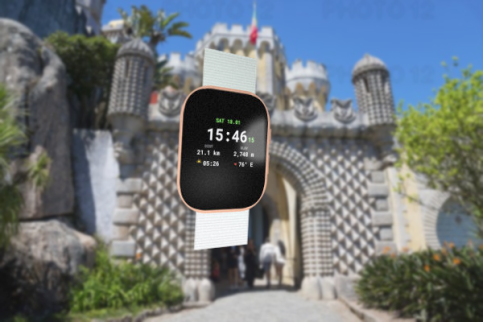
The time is 15:46
